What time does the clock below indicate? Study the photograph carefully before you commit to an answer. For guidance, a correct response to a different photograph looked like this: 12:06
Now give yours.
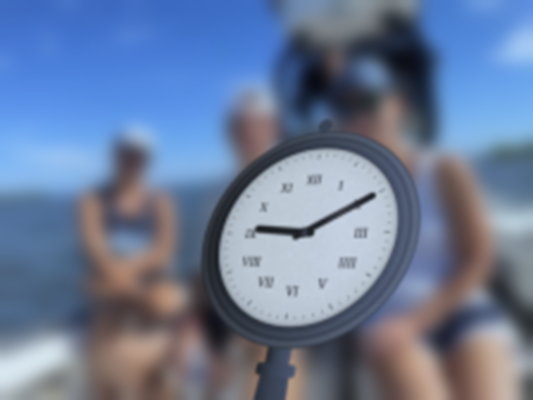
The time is 9:10
